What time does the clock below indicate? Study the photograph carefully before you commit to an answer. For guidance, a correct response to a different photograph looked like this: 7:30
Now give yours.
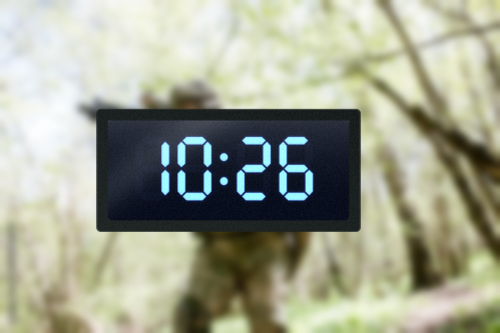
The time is 10:26
